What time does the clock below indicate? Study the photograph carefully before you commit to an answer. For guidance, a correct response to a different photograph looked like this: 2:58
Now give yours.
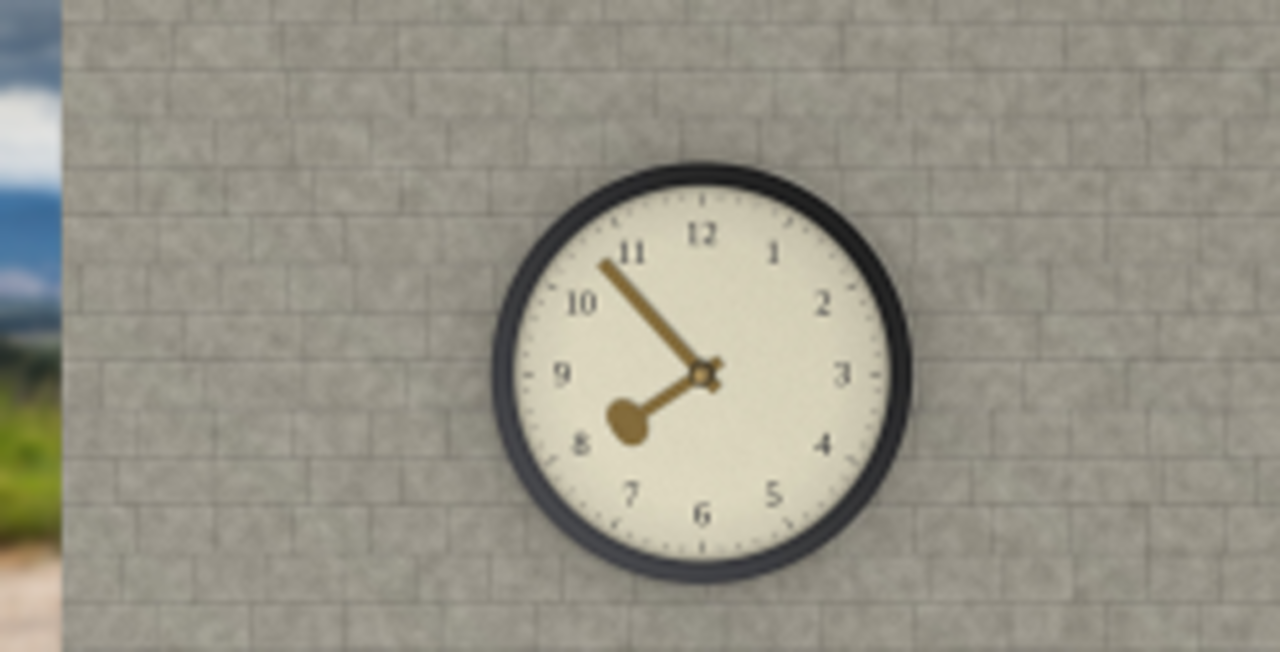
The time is 7:53
